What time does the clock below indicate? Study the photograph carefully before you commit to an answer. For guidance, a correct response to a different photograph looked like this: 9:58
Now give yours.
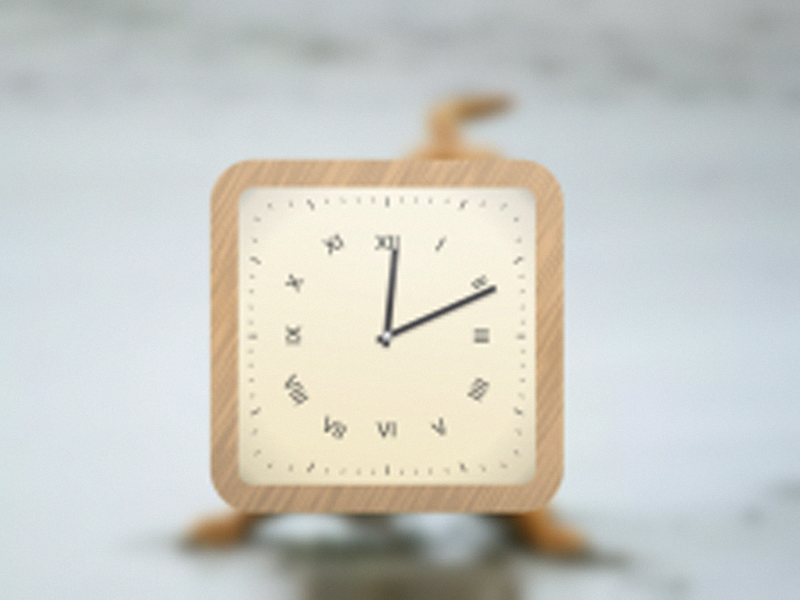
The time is 12:11
